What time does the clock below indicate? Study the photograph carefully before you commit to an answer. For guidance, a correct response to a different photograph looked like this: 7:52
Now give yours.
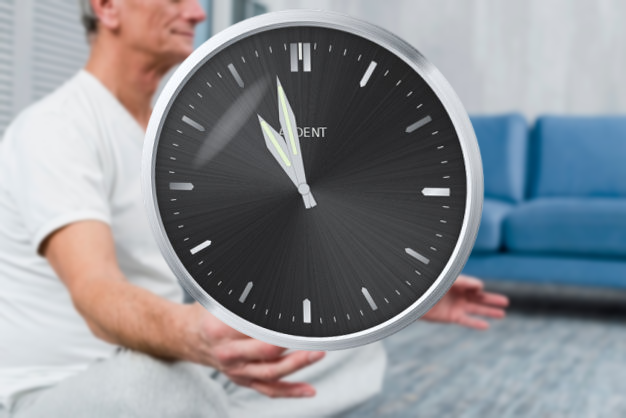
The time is 10:58
